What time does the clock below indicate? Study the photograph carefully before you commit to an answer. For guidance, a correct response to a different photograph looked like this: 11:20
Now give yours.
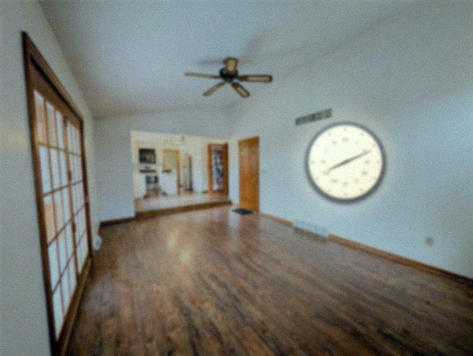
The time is 8:11
